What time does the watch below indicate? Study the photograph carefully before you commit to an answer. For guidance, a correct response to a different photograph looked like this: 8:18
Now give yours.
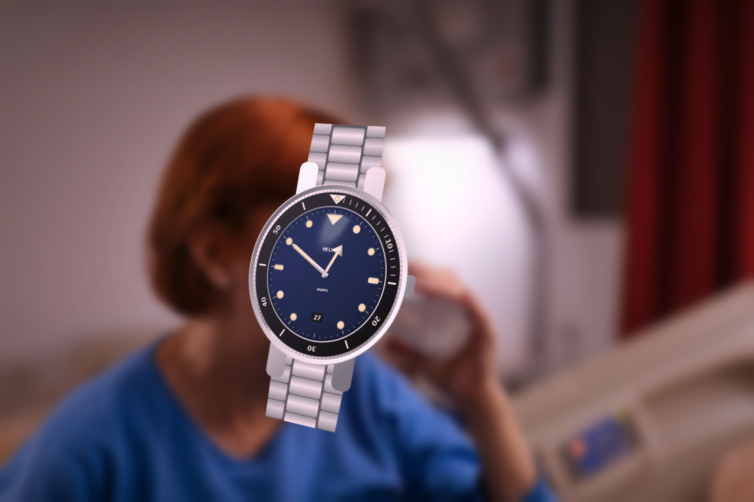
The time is 12:50
